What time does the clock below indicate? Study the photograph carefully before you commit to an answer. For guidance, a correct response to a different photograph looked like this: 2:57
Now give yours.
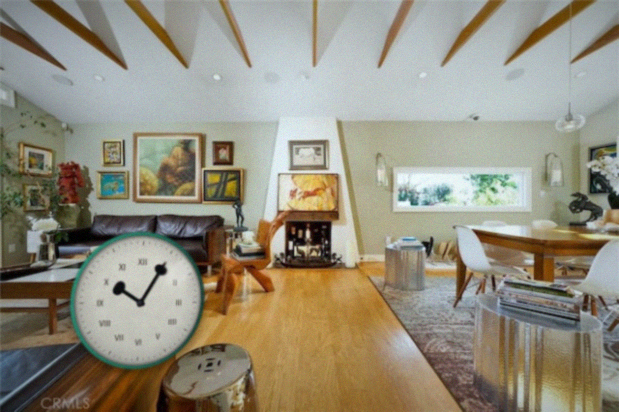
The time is 10:05
